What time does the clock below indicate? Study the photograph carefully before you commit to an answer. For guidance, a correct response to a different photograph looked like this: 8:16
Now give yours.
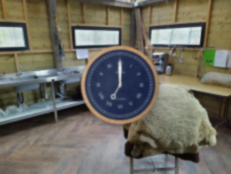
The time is 7:00
